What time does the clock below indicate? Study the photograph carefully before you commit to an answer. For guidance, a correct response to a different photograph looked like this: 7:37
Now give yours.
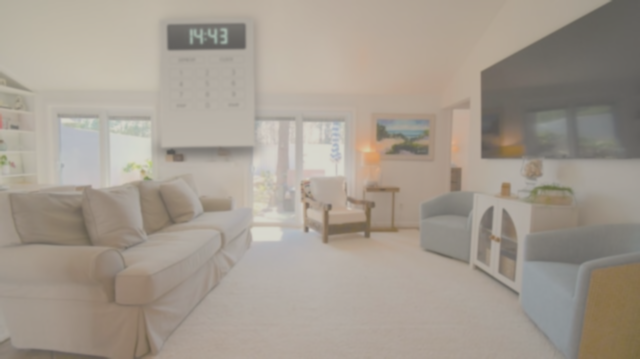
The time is 14:43
